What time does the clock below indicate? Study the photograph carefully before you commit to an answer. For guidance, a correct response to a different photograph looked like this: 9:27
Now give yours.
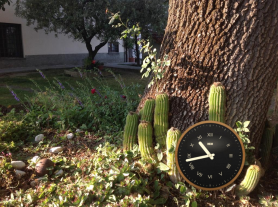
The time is 10:43
